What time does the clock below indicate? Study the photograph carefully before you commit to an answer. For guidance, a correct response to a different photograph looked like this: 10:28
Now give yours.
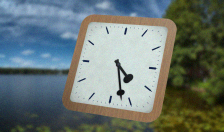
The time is 4:27
